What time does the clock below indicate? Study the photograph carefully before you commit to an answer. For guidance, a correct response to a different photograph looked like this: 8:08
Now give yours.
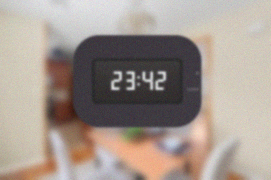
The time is 23:42
